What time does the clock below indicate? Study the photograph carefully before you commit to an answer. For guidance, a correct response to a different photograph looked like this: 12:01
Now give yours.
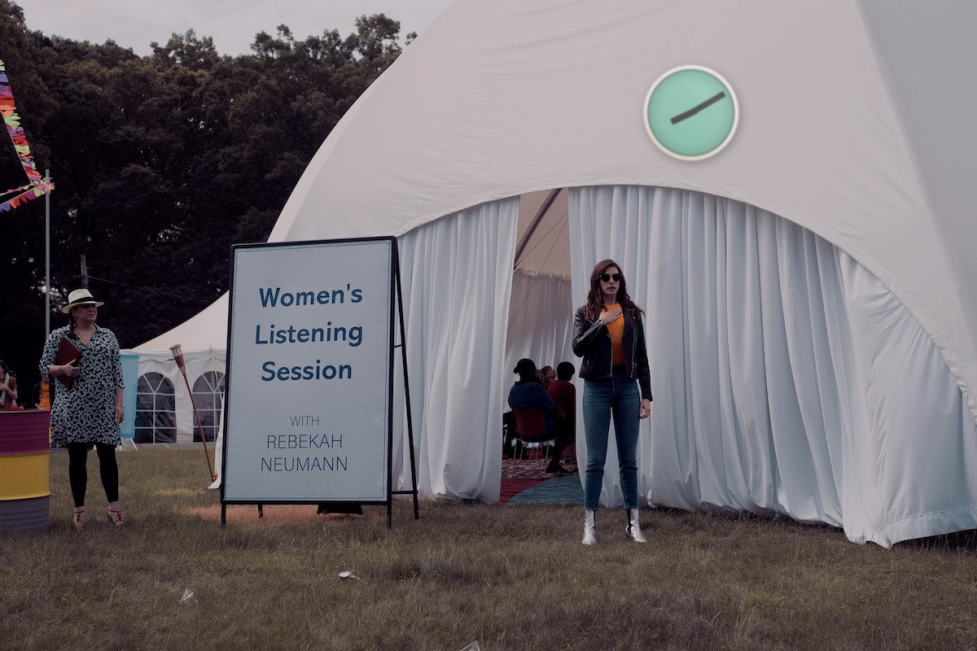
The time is 8:10
